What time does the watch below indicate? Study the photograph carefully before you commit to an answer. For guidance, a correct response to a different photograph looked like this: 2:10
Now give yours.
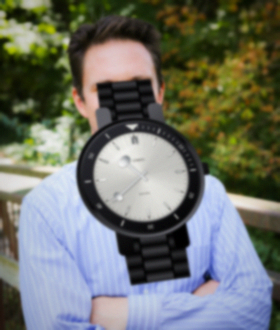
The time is 10:39
